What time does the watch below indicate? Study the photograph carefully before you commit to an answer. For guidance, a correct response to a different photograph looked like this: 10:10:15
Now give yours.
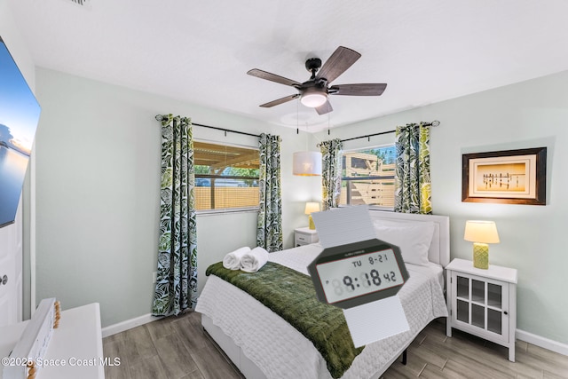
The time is 9:18:42
